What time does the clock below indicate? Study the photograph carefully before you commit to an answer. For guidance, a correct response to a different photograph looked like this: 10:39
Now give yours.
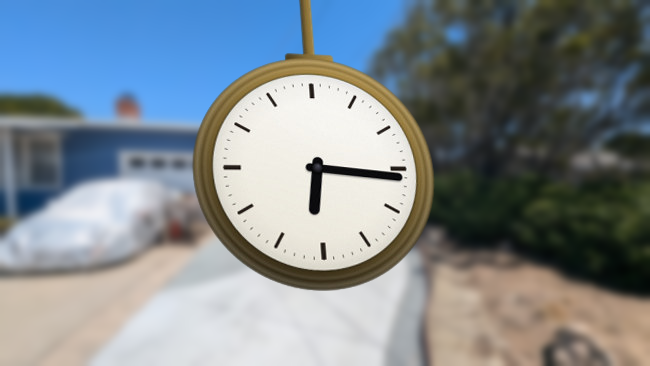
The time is 6:16
